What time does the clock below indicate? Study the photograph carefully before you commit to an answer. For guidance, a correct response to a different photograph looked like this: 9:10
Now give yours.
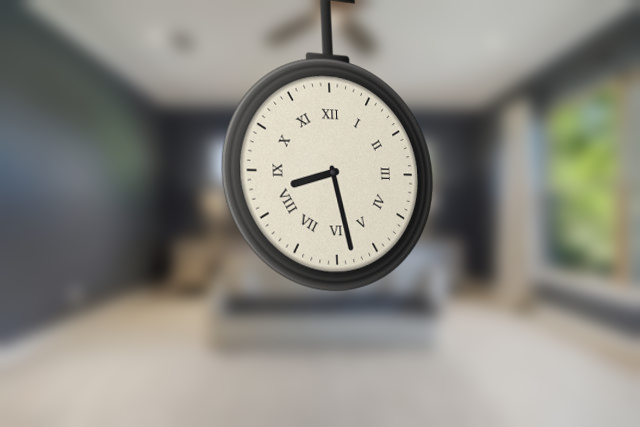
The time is 8:28
